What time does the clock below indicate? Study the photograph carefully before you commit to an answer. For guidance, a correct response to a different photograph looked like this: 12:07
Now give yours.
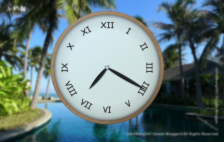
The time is 7:20
